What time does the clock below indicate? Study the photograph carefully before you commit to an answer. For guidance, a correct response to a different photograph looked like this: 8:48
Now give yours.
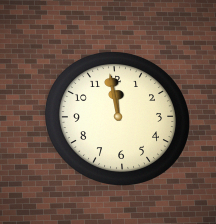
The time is 11:59
